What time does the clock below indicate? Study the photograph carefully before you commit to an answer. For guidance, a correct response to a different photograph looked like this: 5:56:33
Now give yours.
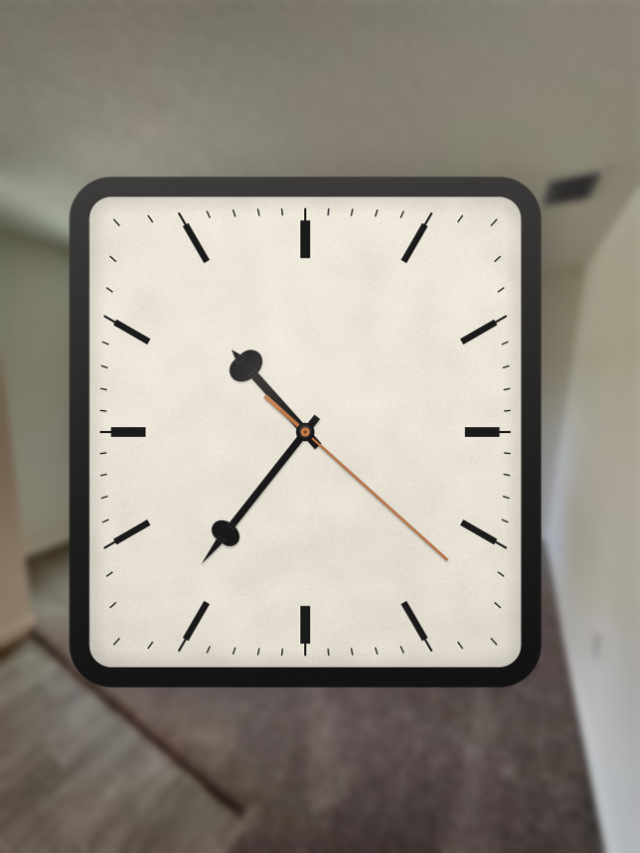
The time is 10:36:22
